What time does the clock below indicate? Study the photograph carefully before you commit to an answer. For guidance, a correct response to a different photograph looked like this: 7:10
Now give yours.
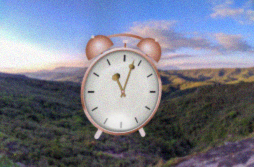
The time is 11:03
